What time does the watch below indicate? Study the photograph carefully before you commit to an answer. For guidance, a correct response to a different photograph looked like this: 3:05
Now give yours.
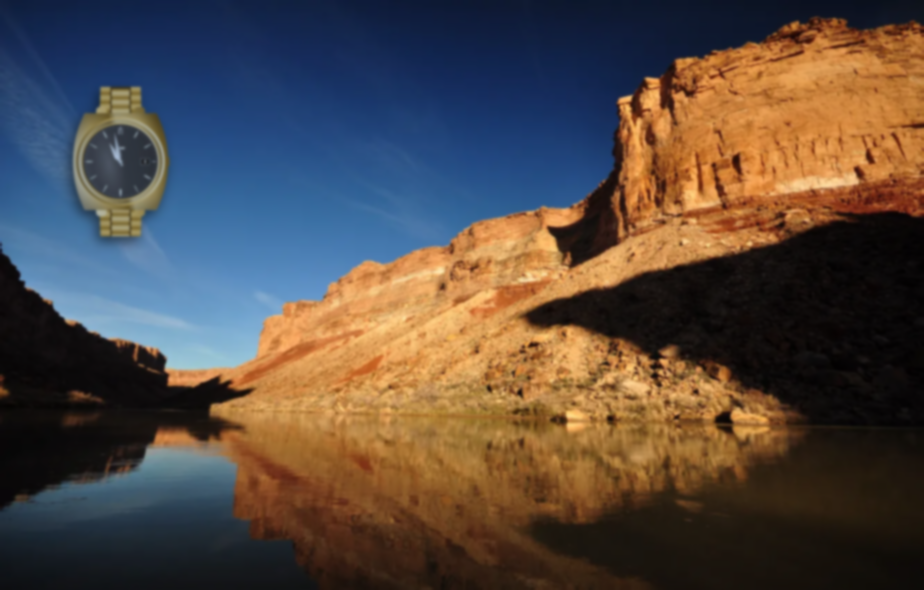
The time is 10:58
